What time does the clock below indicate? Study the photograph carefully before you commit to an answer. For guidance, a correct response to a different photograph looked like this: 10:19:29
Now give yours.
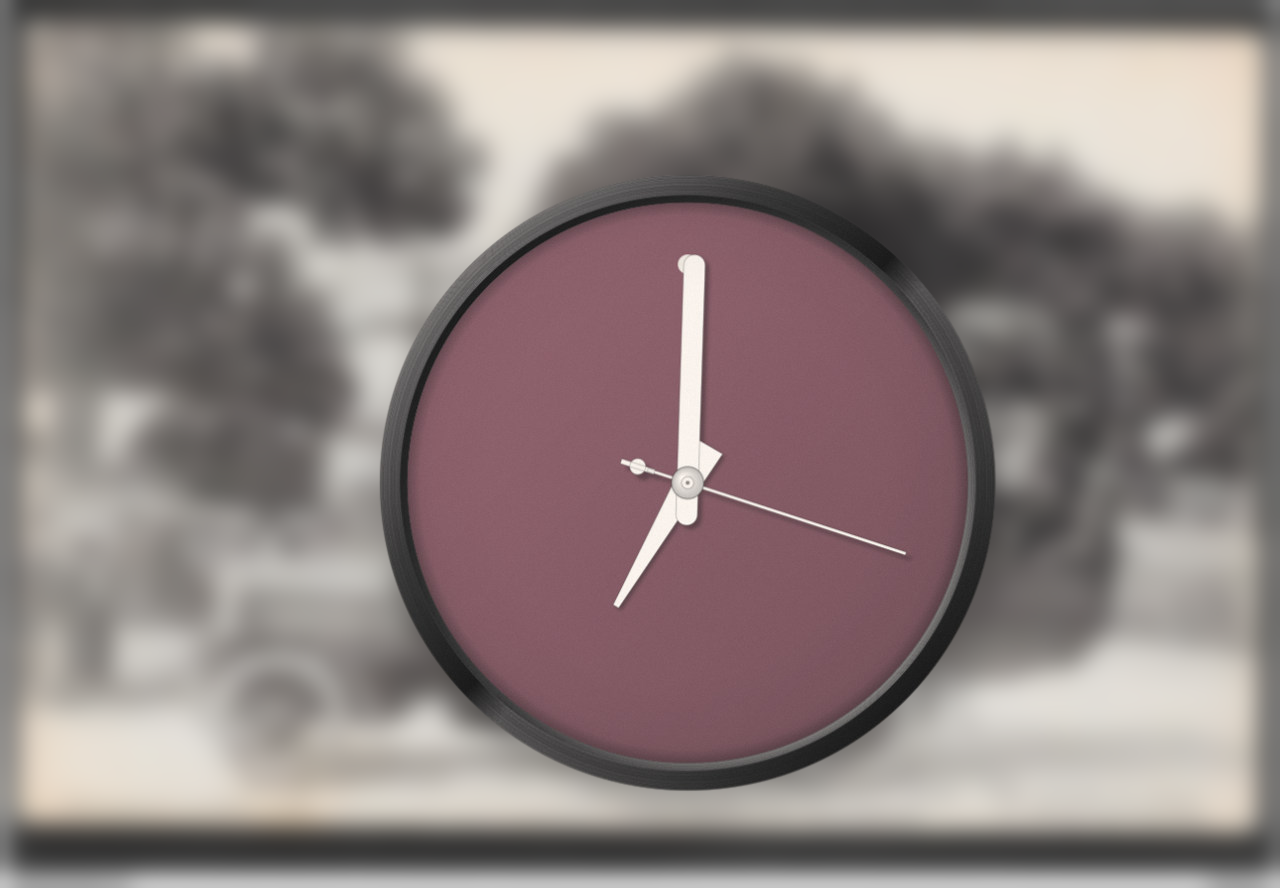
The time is 7:00:18
